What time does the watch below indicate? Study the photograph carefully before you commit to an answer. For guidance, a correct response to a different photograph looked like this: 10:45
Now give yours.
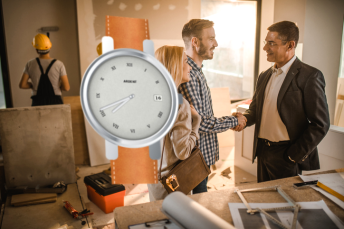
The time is 7:41
